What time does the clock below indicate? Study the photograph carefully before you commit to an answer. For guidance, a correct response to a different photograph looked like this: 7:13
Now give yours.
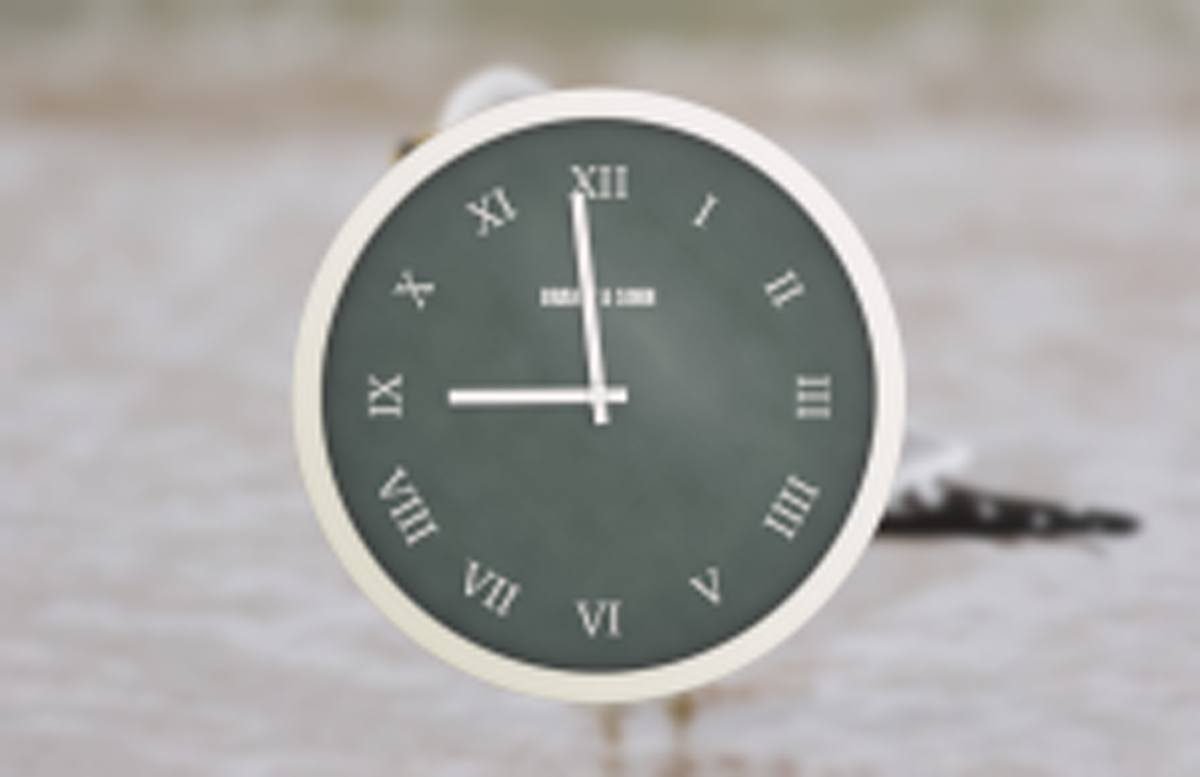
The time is 8:59
